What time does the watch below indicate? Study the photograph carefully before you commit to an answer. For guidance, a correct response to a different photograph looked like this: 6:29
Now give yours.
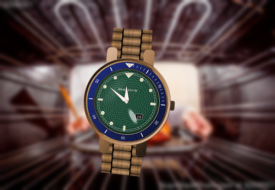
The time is 11:51
